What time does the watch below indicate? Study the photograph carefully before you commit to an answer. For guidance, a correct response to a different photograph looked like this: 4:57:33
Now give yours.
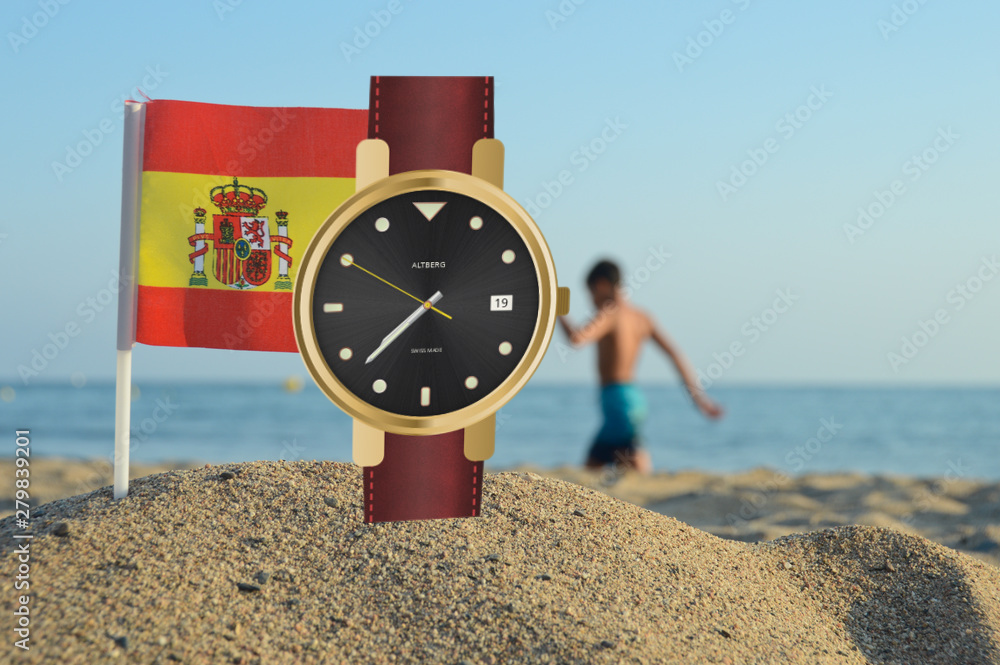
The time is 7:37:50
